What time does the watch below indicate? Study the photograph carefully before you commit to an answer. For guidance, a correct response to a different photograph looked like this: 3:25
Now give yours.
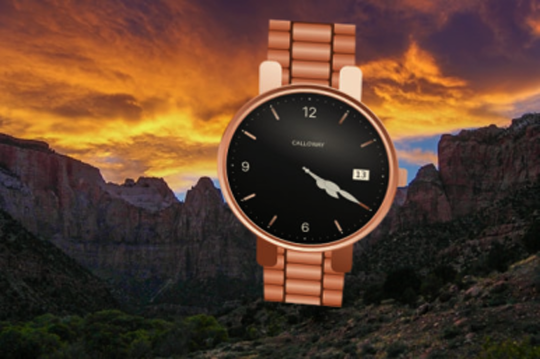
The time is 4:20
